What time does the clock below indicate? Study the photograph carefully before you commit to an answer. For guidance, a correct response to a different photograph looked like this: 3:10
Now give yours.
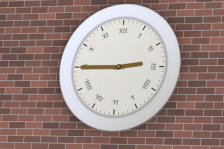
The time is 2:45
